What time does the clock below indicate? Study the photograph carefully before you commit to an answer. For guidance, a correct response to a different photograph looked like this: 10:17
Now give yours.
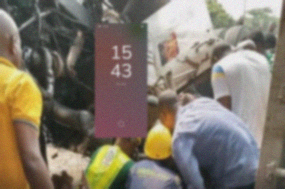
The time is 15:43
